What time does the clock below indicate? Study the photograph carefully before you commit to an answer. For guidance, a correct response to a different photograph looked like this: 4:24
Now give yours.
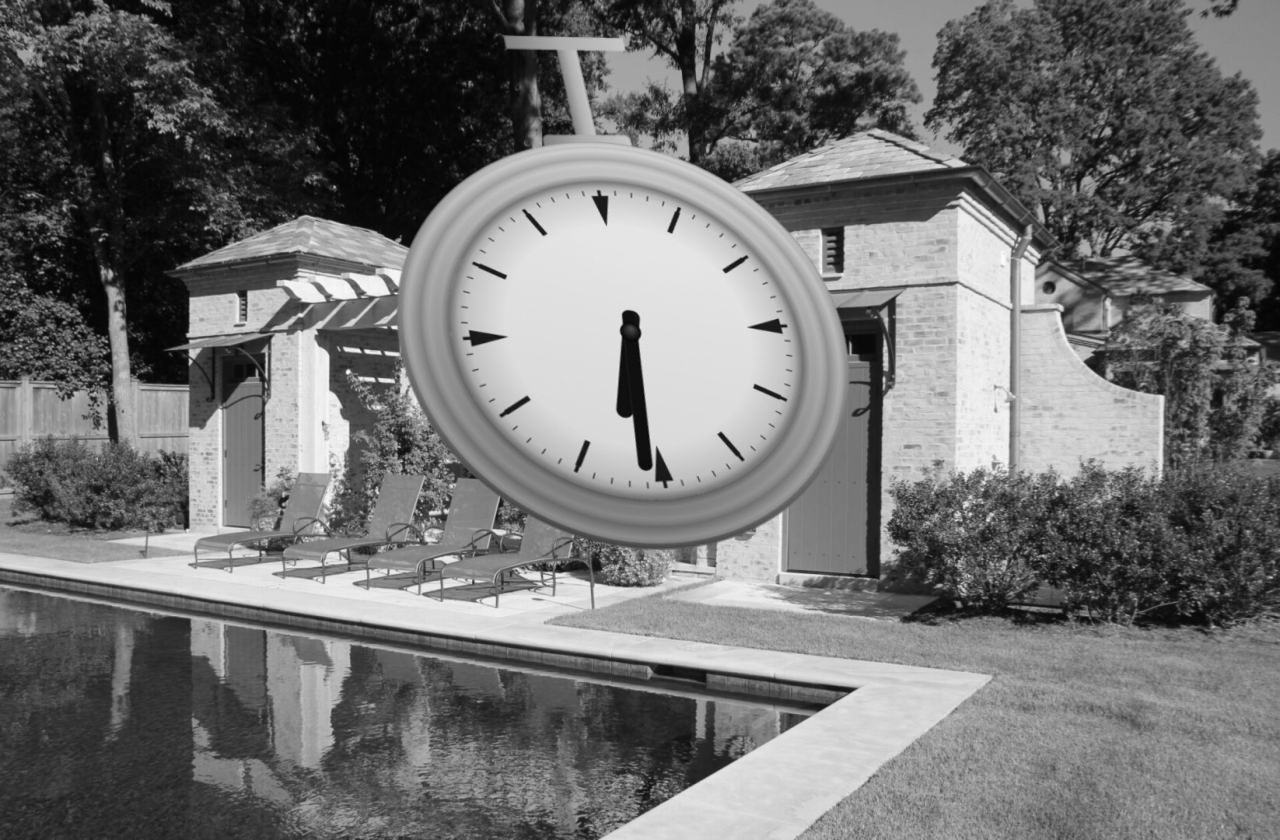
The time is 6:31
